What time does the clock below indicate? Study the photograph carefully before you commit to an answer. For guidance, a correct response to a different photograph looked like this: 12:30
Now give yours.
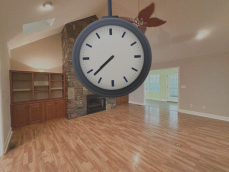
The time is 7:38
